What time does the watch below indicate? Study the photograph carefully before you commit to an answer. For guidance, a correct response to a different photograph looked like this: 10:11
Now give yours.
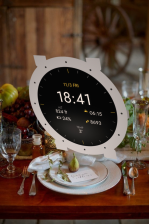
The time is 18:41
